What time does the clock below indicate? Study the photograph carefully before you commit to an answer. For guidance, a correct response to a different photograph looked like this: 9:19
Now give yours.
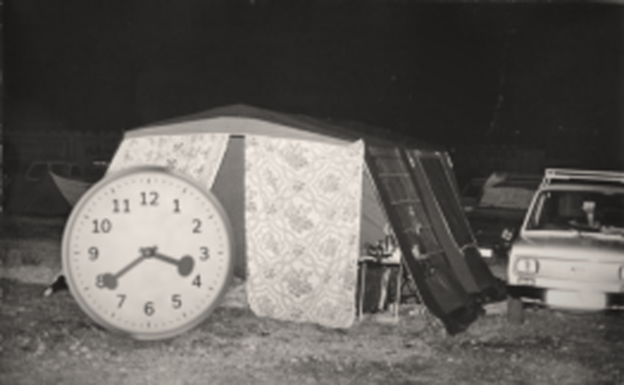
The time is 3:39
